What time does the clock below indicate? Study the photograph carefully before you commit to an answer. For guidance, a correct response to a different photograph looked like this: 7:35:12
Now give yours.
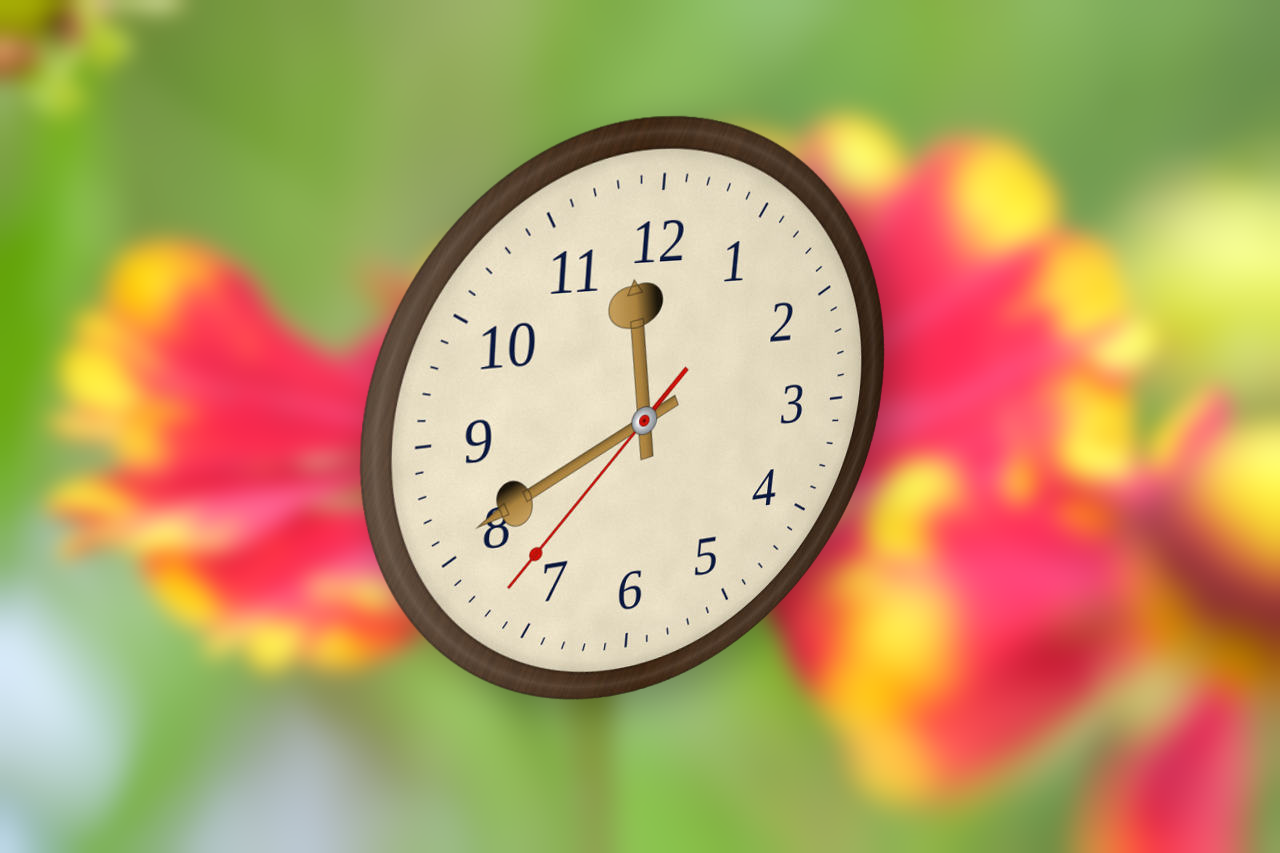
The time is 11:40:37
